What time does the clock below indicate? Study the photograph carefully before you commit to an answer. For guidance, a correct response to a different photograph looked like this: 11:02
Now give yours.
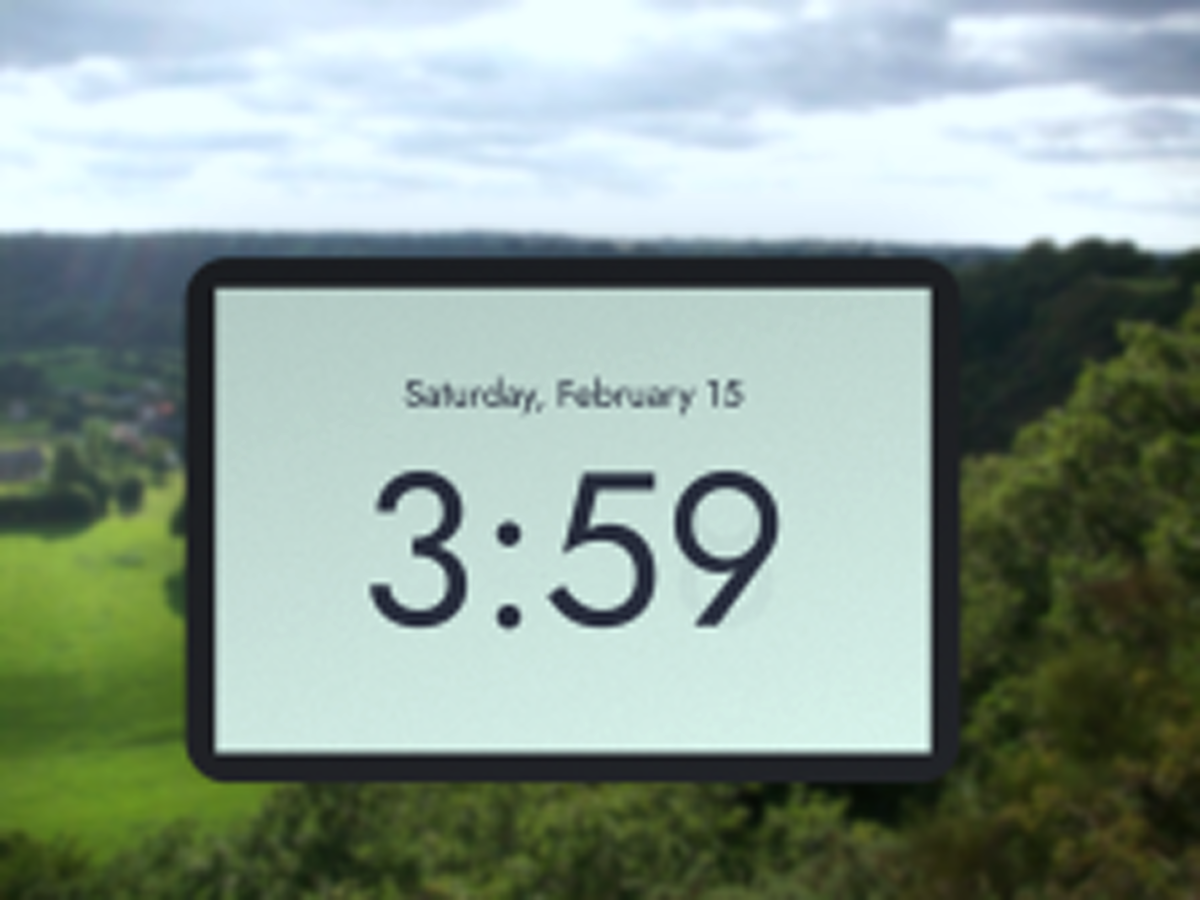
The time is 3:59
